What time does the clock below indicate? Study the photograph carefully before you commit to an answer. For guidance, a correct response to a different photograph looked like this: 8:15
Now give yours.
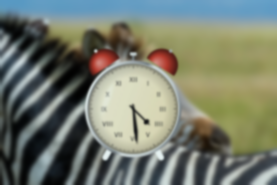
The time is 4:29
